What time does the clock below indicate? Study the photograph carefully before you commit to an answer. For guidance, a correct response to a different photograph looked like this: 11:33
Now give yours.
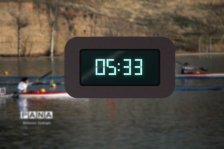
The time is 5:33
